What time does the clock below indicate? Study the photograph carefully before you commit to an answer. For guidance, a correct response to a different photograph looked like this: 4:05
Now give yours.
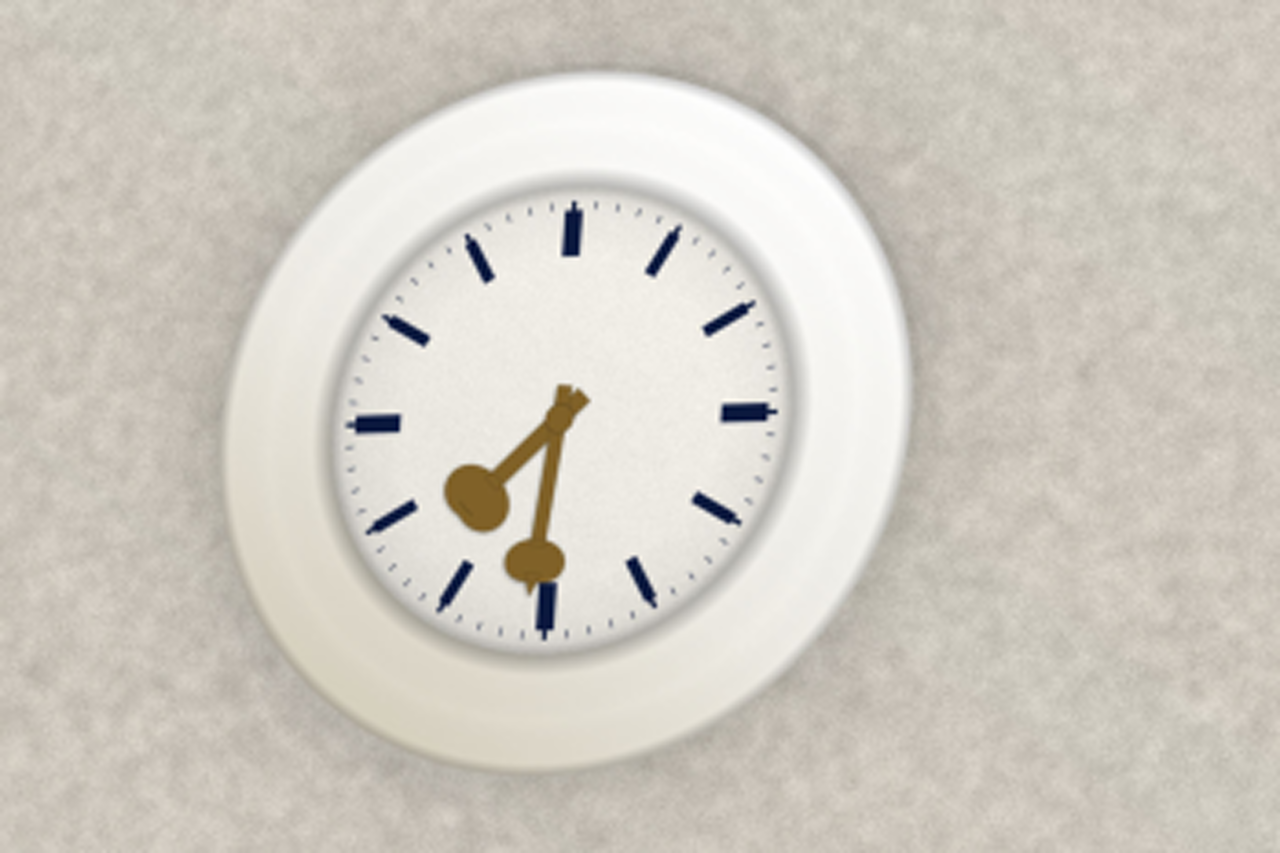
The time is 7:31
